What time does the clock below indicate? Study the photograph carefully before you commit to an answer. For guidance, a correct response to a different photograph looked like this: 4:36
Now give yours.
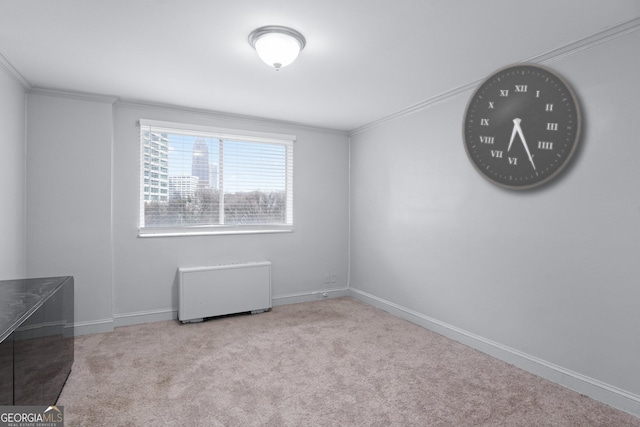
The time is 6:25
